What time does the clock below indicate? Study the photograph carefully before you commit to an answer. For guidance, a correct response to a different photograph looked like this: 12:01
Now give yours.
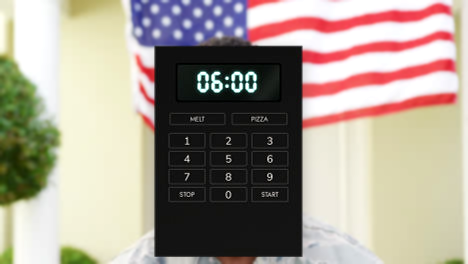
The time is 6:00
